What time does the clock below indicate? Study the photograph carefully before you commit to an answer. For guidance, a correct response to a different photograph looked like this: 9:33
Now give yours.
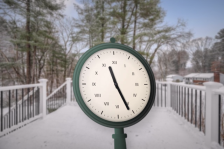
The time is 11:26
